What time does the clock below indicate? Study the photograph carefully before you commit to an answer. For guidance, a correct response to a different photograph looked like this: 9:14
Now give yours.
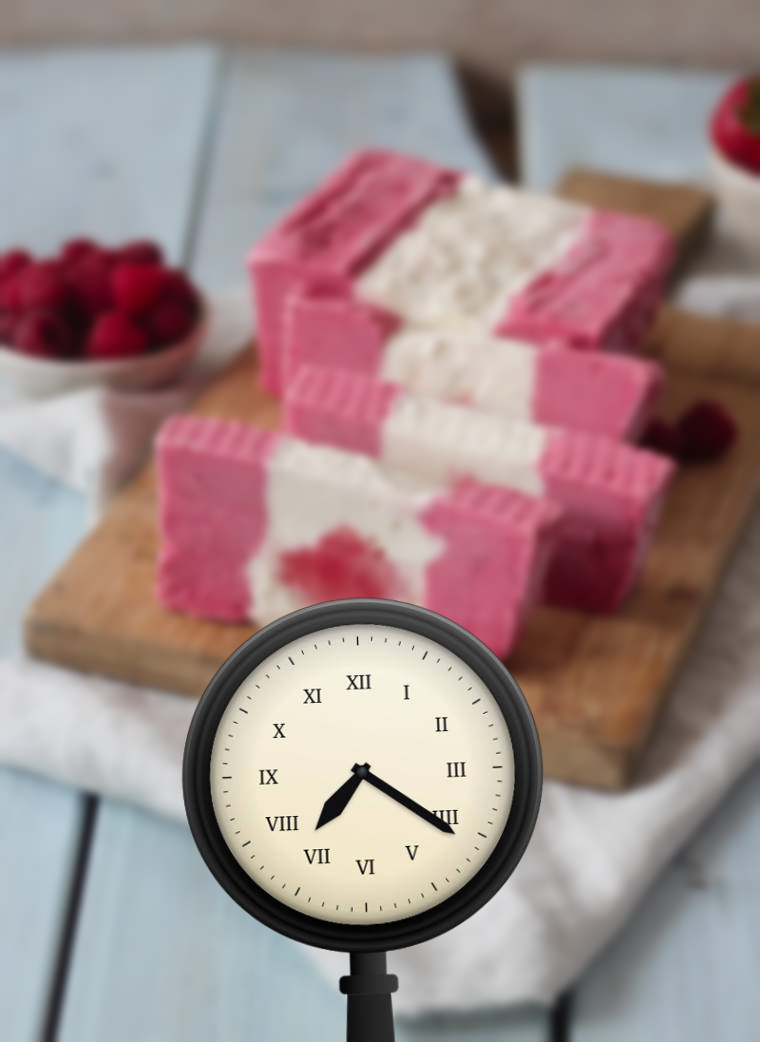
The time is 7:21
